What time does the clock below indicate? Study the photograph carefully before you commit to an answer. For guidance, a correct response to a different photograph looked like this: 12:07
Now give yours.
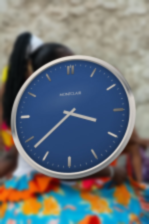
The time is 3:38
